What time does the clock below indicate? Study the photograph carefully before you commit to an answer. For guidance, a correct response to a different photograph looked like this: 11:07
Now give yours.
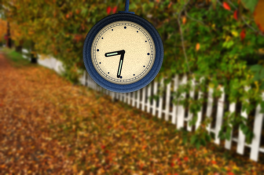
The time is 8:31
